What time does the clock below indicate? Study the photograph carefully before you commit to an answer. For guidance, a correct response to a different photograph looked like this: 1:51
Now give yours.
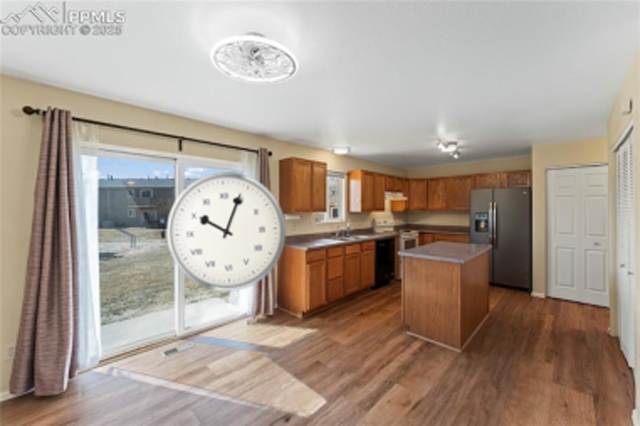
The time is 10:04
